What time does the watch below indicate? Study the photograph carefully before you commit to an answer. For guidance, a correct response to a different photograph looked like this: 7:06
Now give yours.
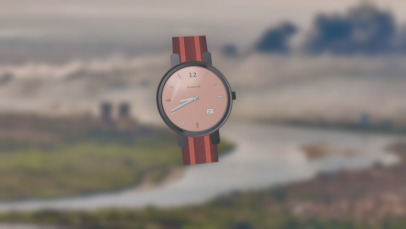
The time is 8:41
